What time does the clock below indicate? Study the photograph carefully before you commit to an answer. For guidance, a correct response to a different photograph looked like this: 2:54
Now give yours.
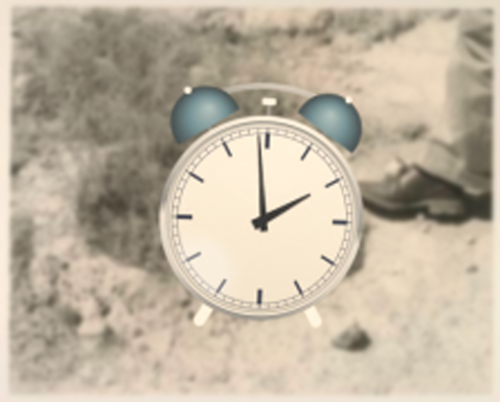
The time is 1:59
